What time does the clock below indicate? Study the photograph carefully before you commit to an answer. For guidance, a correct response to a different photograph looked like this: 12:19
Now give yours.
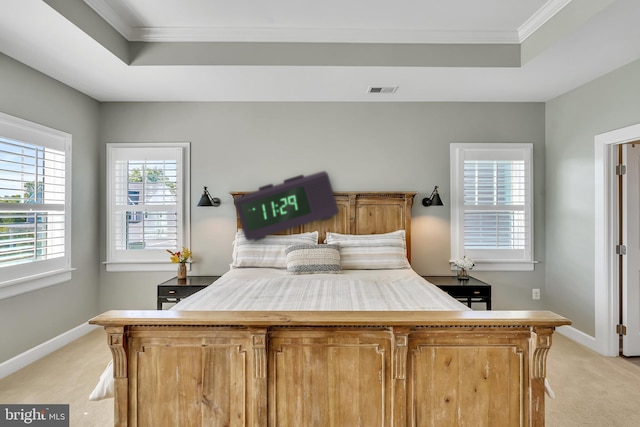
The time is 11:29
